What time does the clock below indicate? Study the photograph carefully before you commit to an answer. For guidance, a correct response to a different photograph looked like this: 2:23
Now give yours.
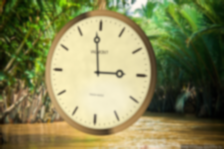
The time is 2:59
